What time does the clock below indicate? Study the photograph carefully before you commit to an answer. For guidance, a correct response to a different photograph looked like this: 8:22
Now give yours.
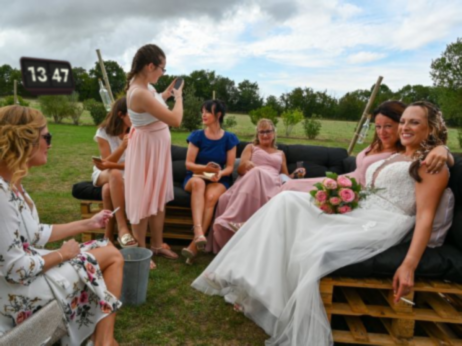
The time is 13:47
